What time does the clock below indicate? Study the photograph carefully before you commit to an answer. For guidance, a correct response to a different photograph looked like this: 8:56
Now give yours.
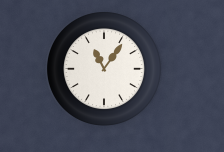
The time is 11:06
